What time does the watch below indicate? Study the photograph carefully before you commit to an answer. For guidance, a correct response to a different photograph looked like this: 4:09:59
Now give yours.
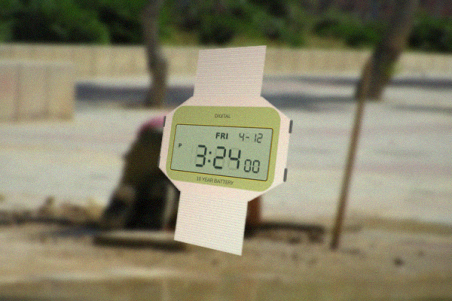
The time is 3:24:00
